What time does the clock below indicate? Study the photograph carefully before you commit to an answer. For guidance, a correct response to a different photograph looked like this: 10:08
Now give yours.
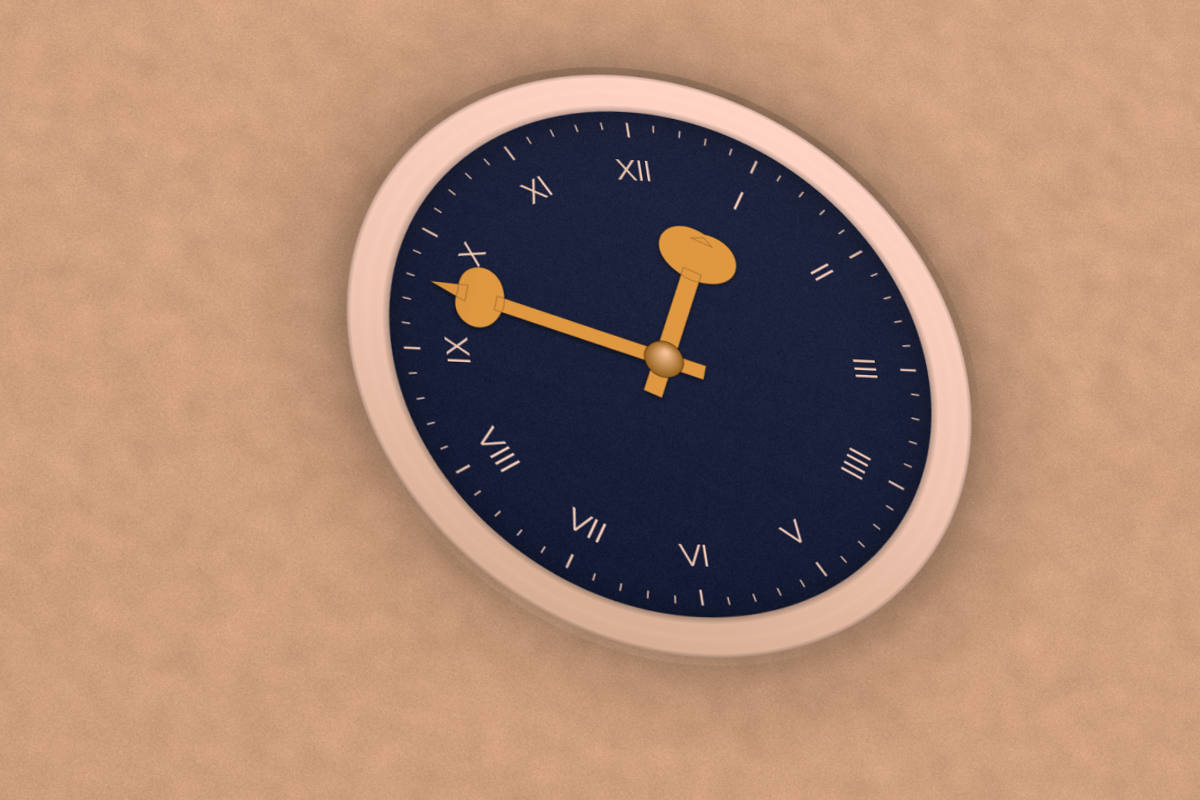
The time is 12:48
